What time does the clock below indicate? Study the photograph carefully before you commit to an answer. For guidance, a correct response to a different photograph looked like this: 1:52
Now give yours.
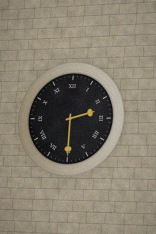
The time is 2:30
